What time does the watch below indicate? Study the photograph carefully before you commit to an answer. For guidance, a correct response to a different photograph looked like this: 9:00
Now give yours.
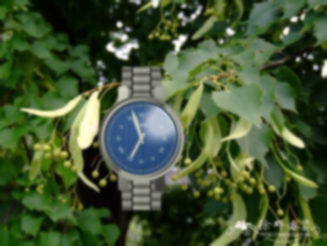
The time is 6:57
